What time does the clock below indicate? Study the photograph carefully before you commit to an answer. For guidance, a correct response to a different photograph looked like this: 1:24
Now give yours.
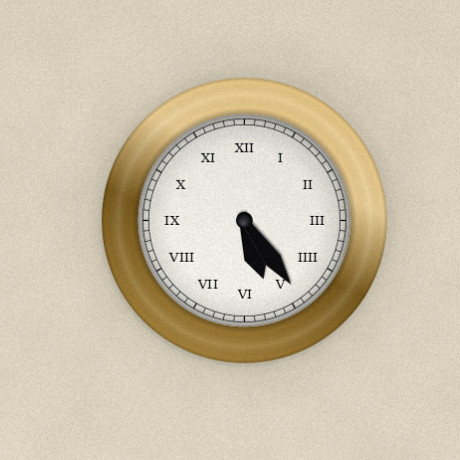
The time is 5:24
